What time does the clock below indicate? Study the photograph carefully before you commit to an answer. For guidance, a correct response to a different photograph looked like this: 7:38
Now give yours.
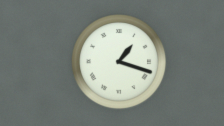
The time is 1:18
